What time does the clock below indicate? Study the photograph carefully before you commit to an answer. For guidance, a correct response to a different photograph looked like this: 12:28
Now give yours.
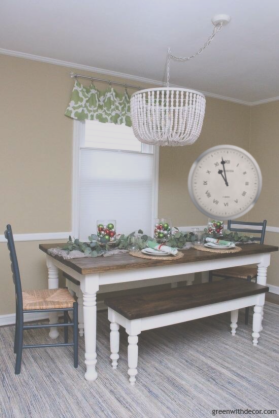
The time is 10:58
